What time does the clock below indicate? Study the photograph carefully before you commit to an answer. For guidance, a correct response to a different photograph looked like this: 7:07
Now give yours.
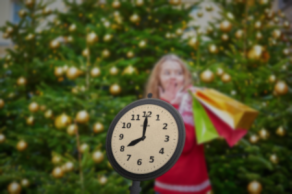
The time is 8:00
